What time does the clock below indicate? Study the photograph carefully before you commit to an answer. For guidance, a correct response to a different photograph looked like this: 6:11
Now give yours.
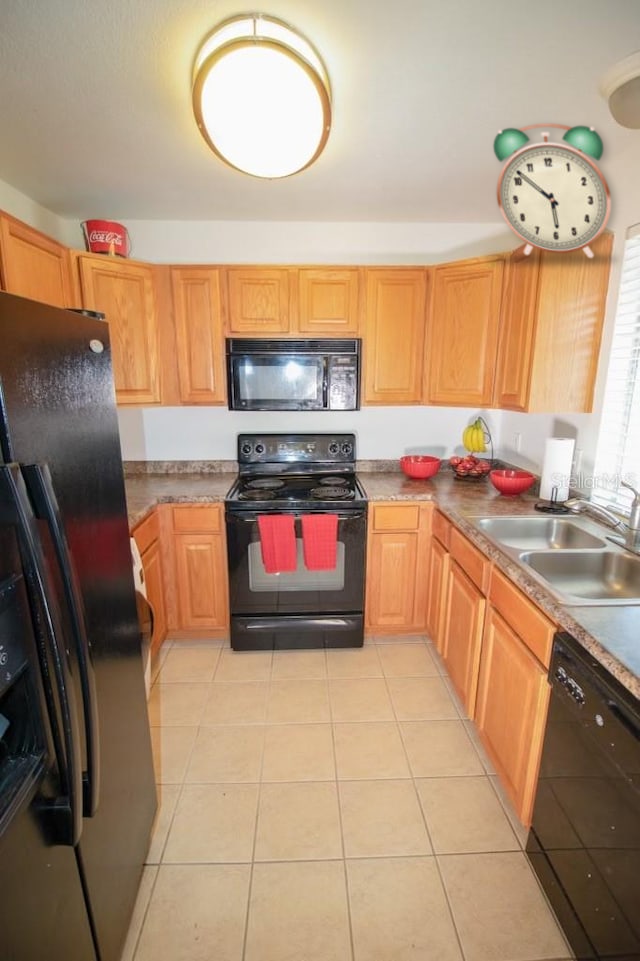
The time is 5:52
